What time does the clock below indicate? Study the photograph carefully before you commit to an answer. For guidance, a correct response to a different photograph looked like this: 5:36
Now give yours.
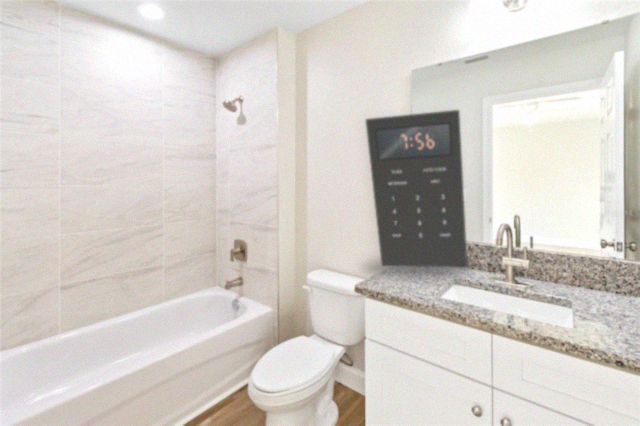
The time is 7:56
